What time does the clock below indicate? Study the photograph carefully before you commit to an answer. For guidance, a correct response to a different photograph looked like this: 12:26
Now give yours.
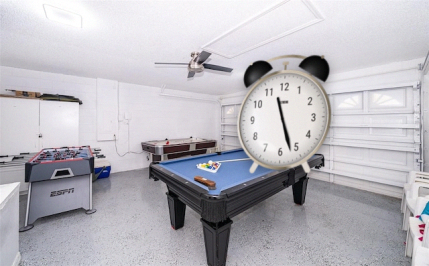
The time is 11:27
